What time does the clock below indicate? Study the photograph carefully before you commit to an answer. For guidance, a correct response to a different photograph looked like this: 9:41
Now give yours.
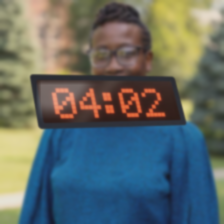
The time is 4:02
